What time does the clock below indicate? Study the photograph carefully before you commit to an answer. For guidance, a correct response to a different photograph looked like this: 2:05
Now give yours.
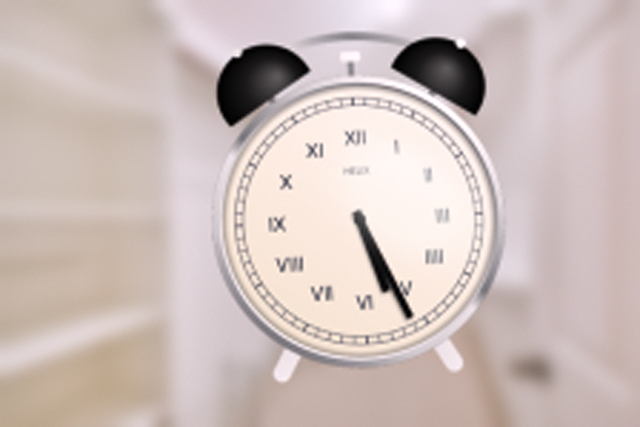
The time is 5:26
